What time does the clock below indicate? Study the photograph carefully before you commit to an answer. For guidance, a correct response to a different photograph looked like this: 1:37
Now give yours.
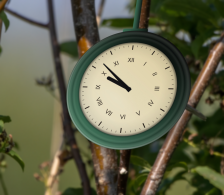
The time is 9:52
